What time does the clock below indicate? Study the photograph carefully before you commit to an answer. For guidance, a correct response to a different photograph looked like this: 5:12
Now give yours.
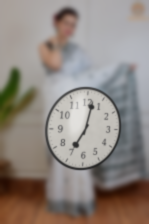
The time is 7:02
